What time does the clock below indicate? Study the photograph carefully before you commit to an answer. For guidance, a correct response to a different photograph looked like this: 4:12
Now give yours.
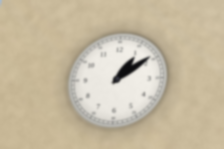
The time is 1:09
